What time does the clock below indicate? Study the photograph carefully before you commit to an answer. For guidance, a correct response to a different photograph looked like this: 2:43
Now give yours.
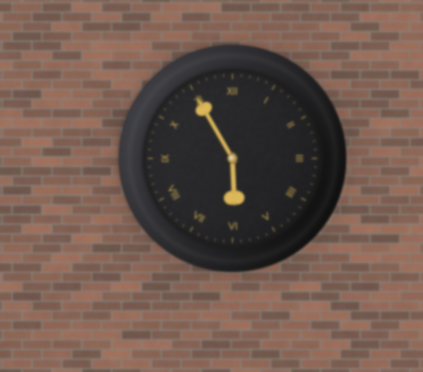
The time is 5:55
